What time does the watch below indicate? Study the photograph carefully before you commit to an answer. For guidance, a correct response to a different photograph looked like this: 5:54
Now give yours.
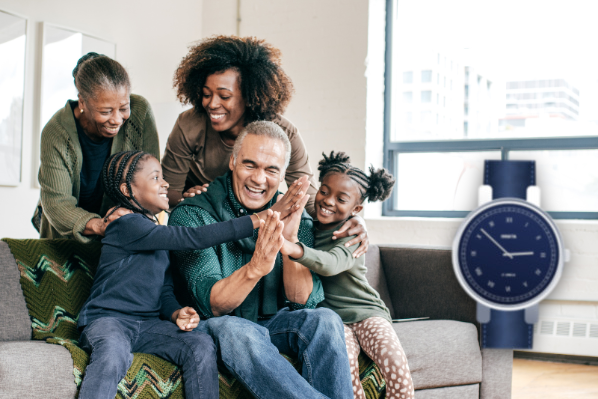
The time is 2:52
